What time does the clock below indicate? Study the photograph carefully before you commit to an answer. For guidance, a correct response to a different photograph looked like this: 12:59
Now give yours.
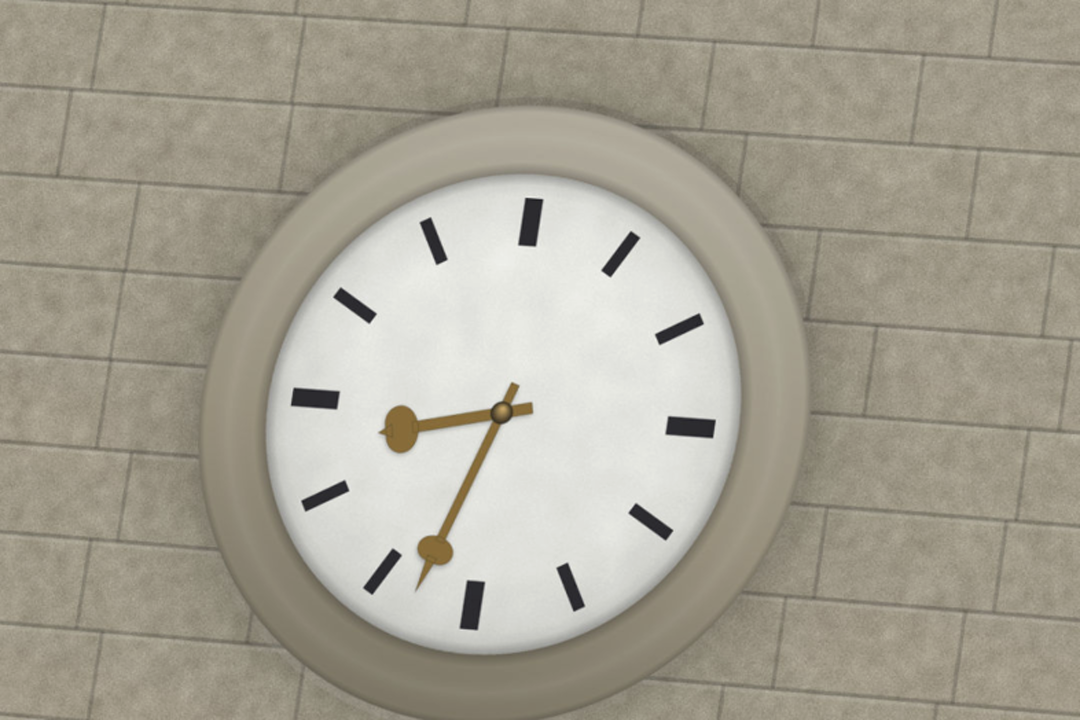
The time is 8:33
